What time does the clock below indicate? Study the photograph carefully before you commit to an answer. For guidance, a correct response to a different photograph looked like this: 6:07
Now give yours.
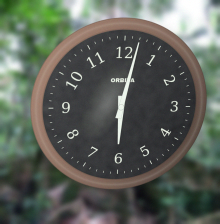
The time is 6:02
